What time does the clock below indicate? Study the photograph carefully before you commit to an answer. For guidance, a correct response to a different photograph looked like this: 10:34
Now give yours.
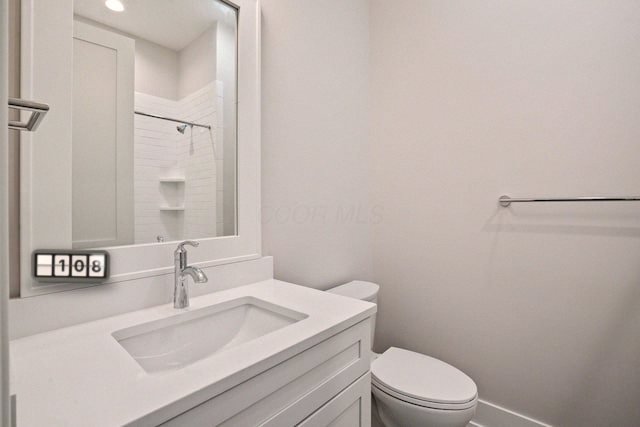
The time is 1:08
